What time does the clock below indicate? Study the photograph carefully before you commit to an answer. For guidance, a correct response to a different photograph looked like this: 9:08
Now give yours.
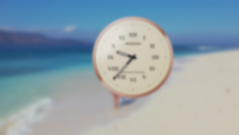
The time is 9:37
